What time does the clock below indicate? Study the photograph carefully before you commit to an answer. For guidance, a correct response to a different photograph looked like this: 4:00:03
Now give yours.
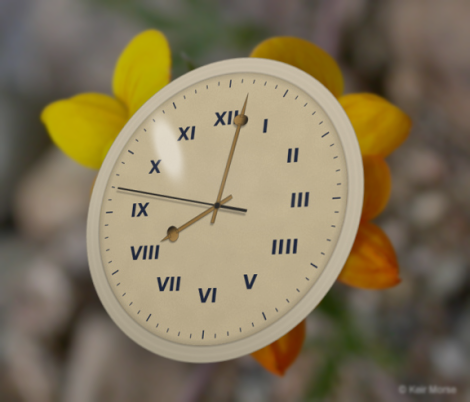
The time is 8:01:47
